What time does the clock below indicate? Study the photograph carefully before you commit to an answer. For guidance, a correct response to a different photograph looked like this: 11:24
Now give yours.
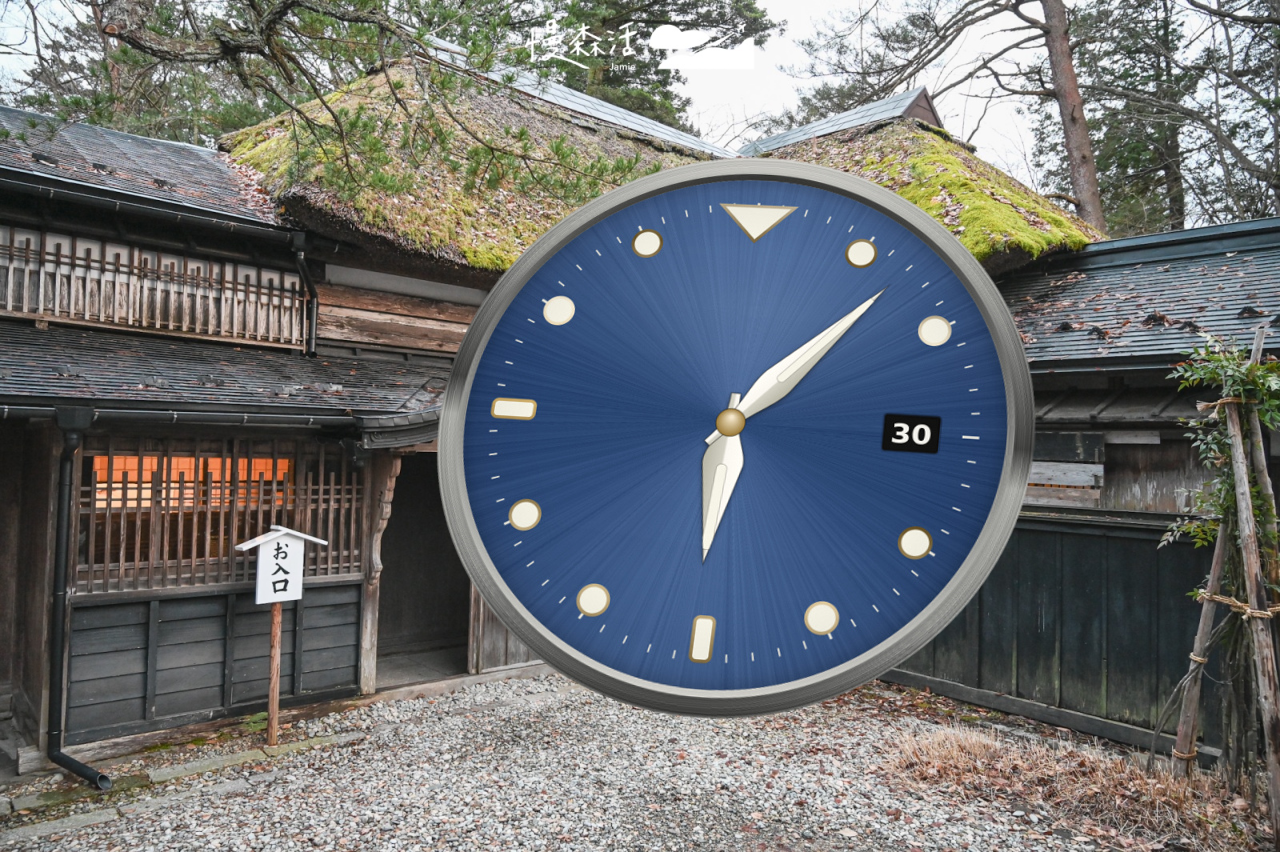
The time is 6:07
